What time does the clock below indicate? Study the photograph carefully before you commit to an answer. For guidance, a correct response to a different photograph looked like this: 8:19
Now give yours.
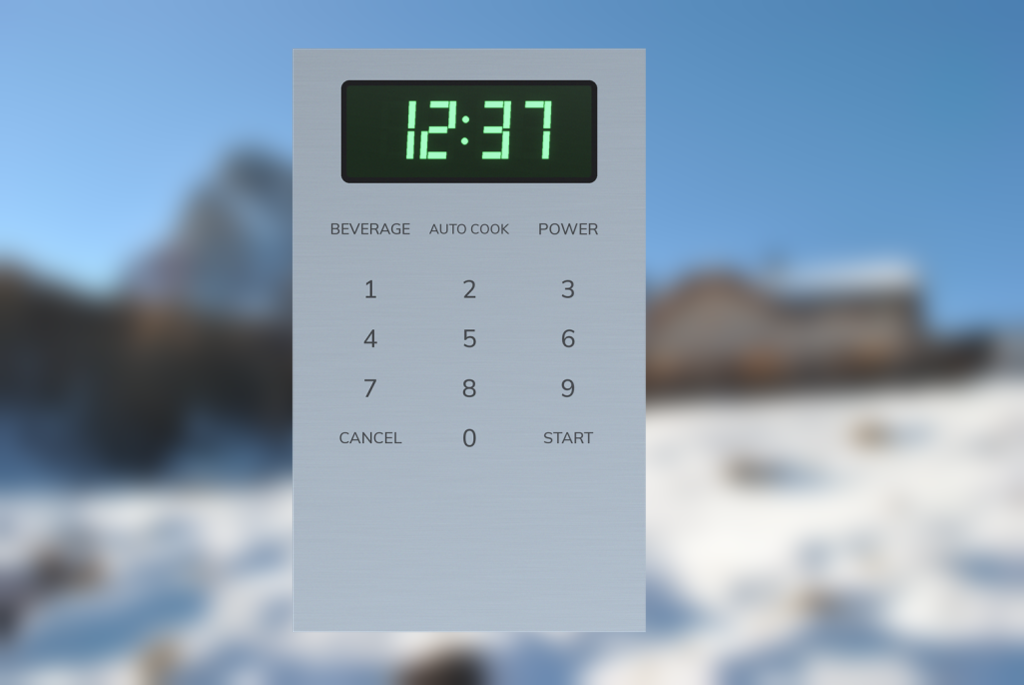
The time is 12:37
